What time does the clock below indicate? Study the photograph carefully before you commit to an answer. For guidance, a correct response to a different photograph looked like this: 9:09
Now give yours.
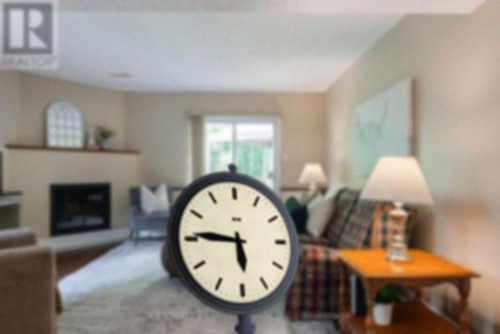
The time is 5:46
